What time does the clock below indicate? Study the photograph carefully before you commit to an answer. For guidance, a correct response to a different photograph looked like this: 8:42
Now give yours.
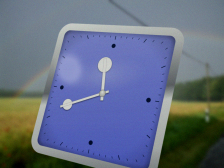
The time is 11:41
